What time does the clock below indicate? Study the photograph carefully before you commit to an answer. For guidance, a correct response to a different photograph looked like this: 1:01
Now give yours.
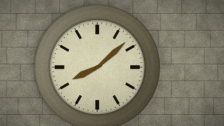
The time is 8:08
